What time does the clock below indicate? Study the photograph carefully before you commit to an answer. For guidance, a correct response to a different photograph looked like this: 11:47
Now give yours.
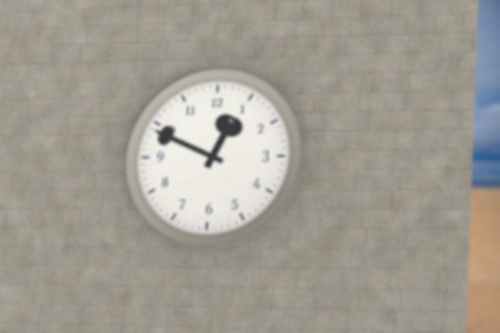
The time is 12:49
